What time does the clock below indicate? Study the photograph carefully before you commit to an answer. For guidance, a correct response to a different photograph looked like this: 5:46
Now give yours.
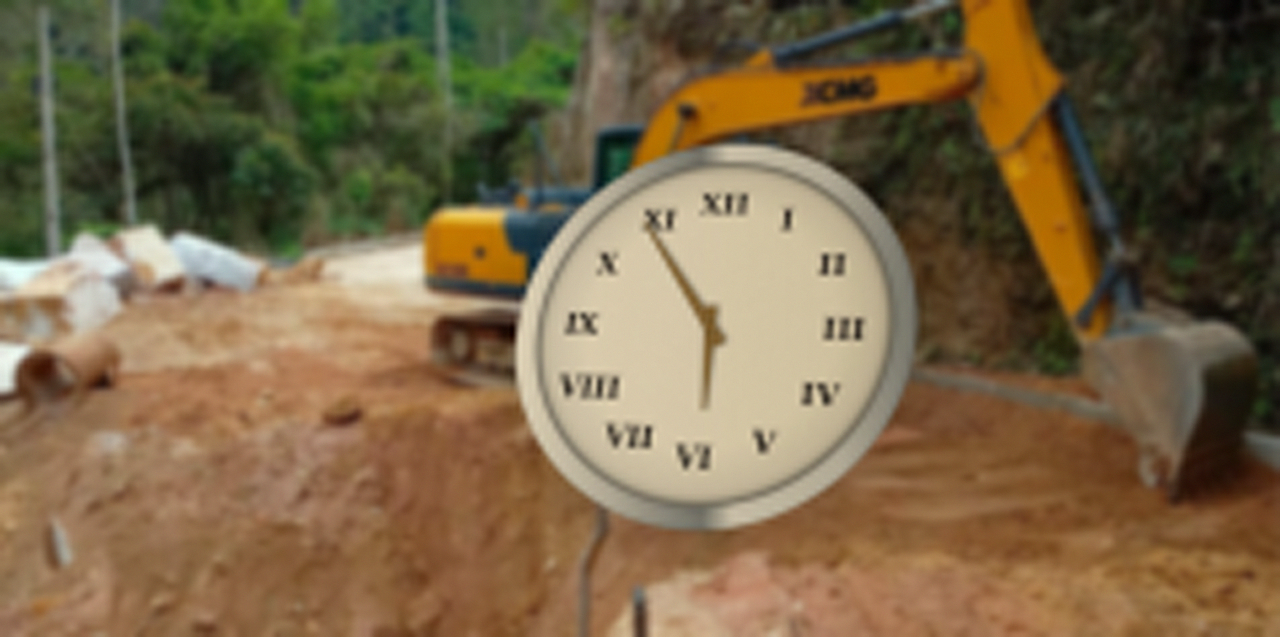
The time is 5:54
